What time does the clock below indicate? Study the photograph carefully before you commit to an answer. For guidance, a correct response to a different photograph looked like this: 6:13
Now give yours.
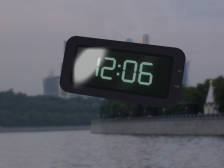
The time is 12:06
